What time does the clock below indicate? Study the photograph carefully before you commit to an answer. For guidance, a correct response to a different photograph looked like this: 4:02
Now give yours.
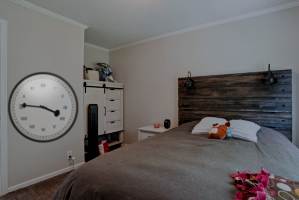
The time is 3:46
